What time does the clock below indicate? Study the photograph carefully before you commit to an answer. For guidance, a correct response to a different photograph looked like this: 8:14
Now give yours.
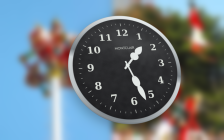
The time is 1:27
